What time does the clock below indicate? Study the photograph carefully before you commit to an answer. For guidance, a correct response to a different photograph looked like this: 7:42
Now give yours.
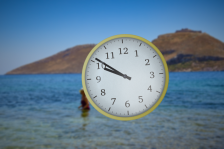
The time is 9:51
